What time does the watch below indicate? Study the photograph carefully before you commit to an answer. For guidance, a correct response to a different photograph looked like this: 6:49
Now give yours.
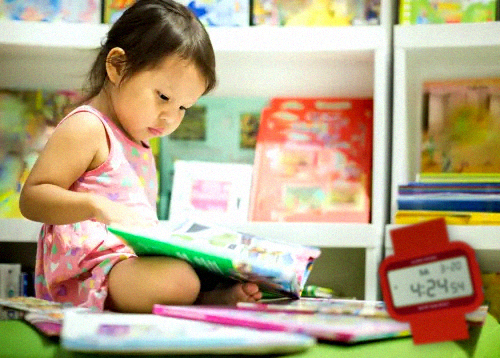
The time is 4:24
